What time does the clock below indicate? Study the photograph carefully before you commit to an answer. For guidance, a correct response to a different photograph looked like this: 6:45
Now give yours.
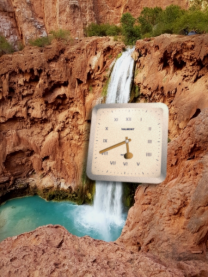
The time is 5:41
